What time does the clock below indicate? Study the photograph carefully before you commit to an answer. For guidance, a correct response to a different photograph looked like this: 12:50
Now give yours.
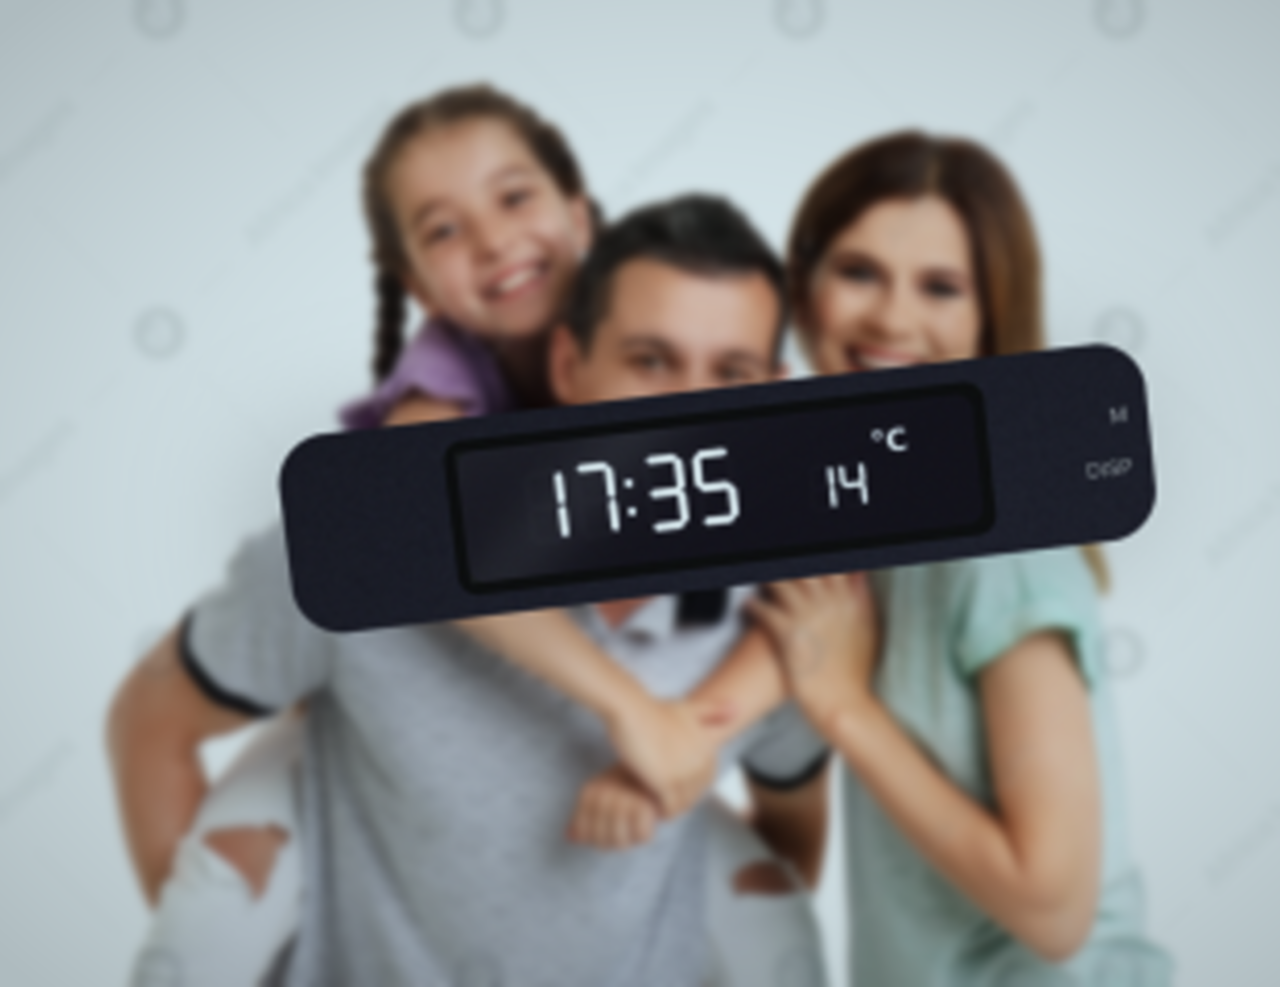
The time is 17:35
